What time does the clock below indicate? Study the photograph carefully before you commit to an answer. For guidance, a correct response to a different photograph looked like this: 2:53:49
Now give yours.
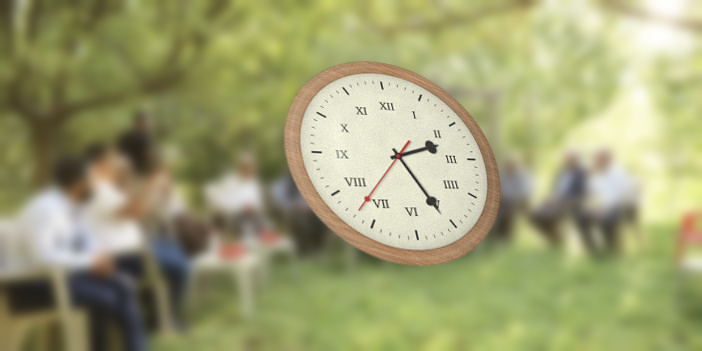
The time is 2:25:37
